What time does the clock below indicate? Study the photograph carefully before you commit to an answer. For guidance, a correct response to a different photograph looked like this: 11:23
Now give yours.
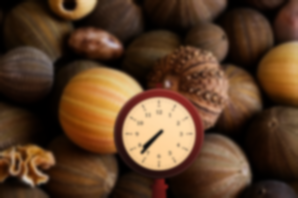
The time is 7:37
